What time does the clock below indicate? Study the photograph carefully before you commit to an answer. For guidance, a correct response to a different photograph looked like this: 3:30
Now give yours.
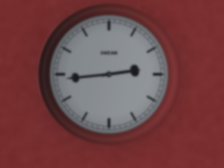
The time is 2:44
